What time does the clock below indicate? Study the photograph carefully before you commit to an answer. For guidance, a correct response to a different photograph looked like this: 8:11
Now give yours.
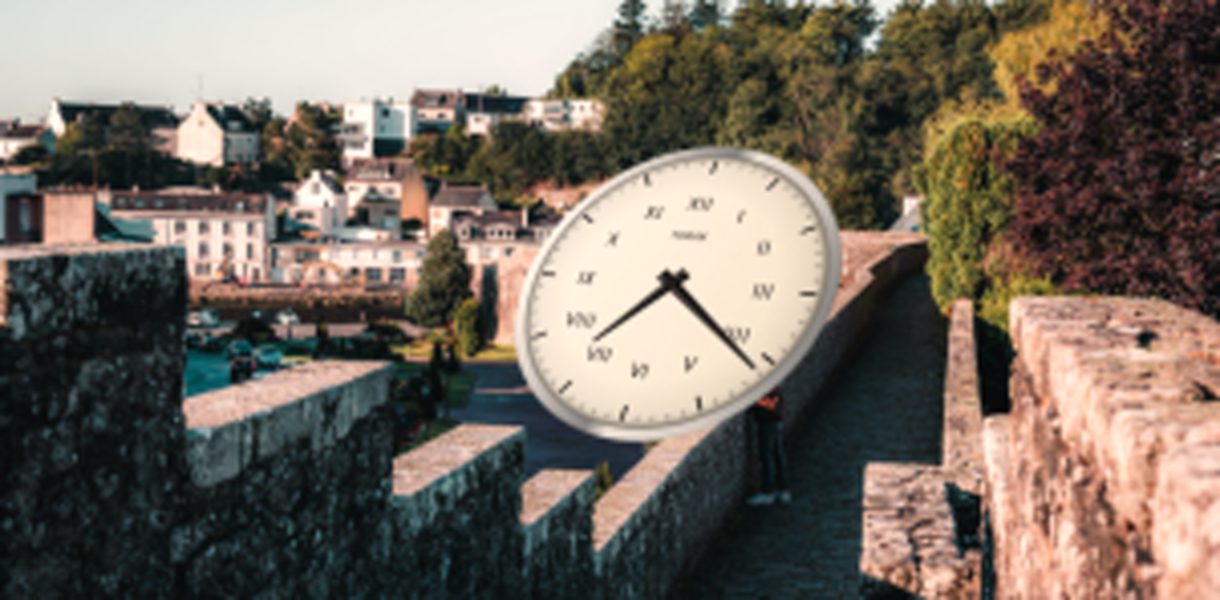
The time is 7:21
